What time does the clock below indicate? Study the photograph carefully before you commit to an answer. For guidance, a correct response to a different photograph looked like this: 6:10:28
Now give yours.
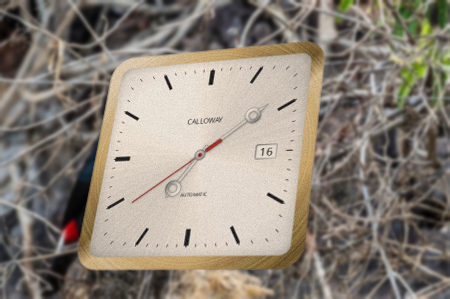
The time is 7:08:39
